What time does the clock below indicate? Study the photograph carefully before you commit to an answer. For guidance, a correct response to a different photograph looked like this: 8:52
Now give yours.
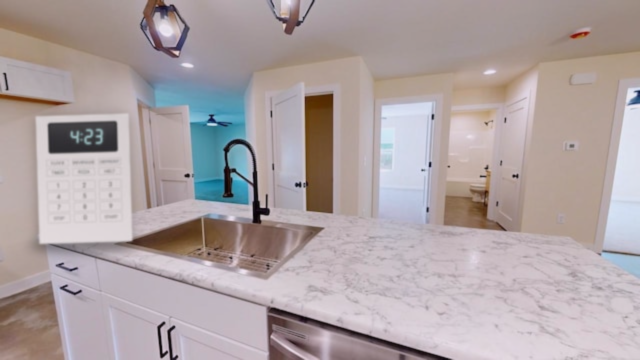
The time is 4:23
